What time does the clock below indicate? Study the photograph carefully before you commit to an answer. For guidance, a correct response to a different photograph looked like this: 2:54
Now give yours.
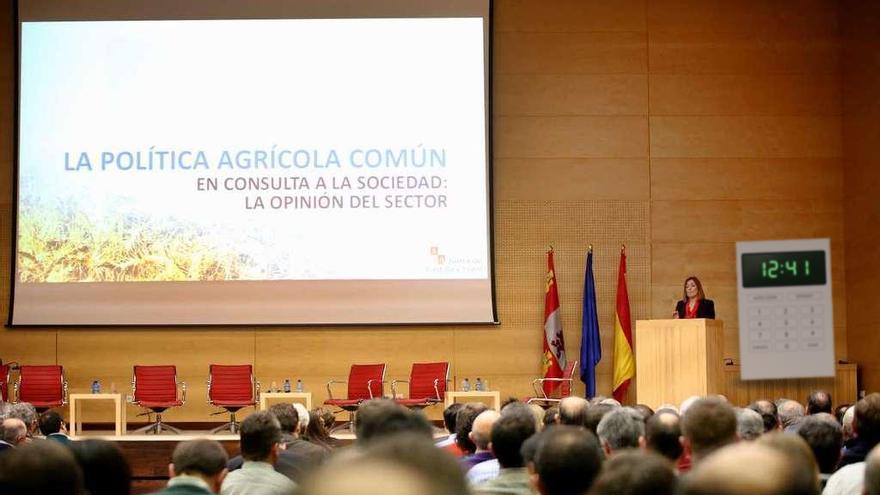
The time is 12:41
